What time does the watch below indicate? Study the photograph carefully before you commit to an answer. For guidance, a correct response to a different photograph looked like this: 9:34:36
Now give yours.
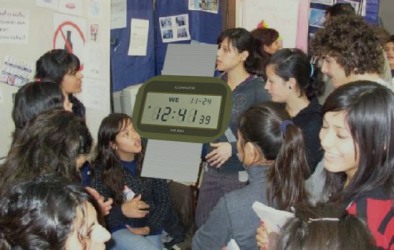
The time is 12:41:39
